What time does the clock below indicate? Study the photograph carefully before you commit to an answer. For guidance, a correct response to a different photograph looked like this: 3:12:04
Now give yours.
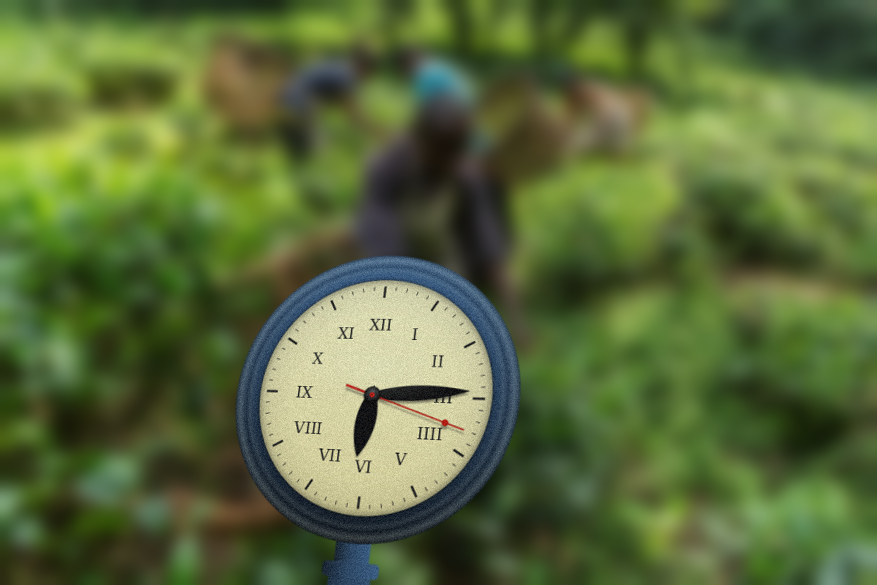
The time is 6:14:18
